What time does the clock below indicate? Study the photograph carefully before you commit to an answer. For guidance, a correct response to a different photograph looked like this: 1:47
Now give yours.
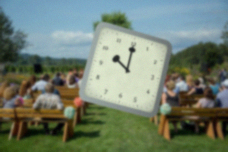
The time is 10:00
